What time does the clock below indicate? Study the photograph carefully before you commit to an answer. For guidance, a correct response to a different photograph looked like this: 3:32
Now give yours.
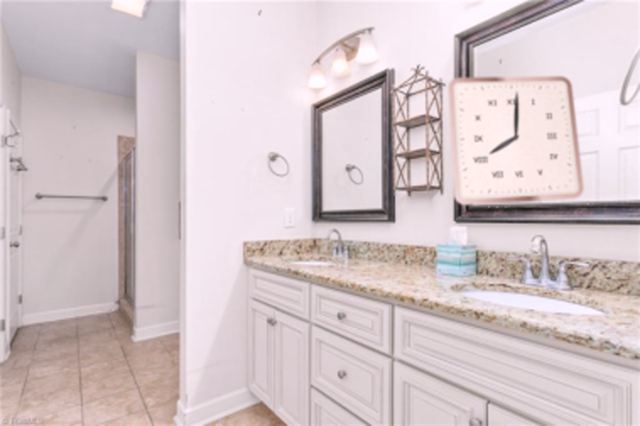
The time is 8:01
